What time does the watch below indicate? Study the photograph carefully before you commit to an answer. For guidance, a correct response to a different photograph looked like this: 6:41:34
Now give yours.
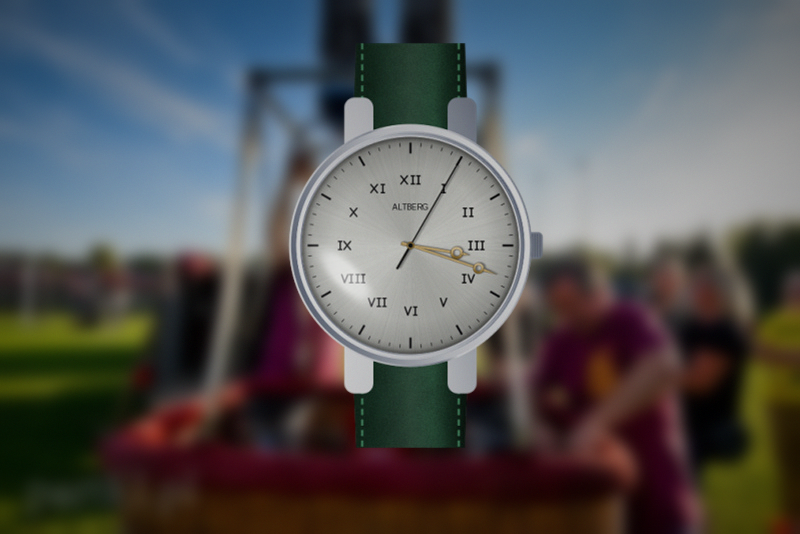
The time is 3:18:05
